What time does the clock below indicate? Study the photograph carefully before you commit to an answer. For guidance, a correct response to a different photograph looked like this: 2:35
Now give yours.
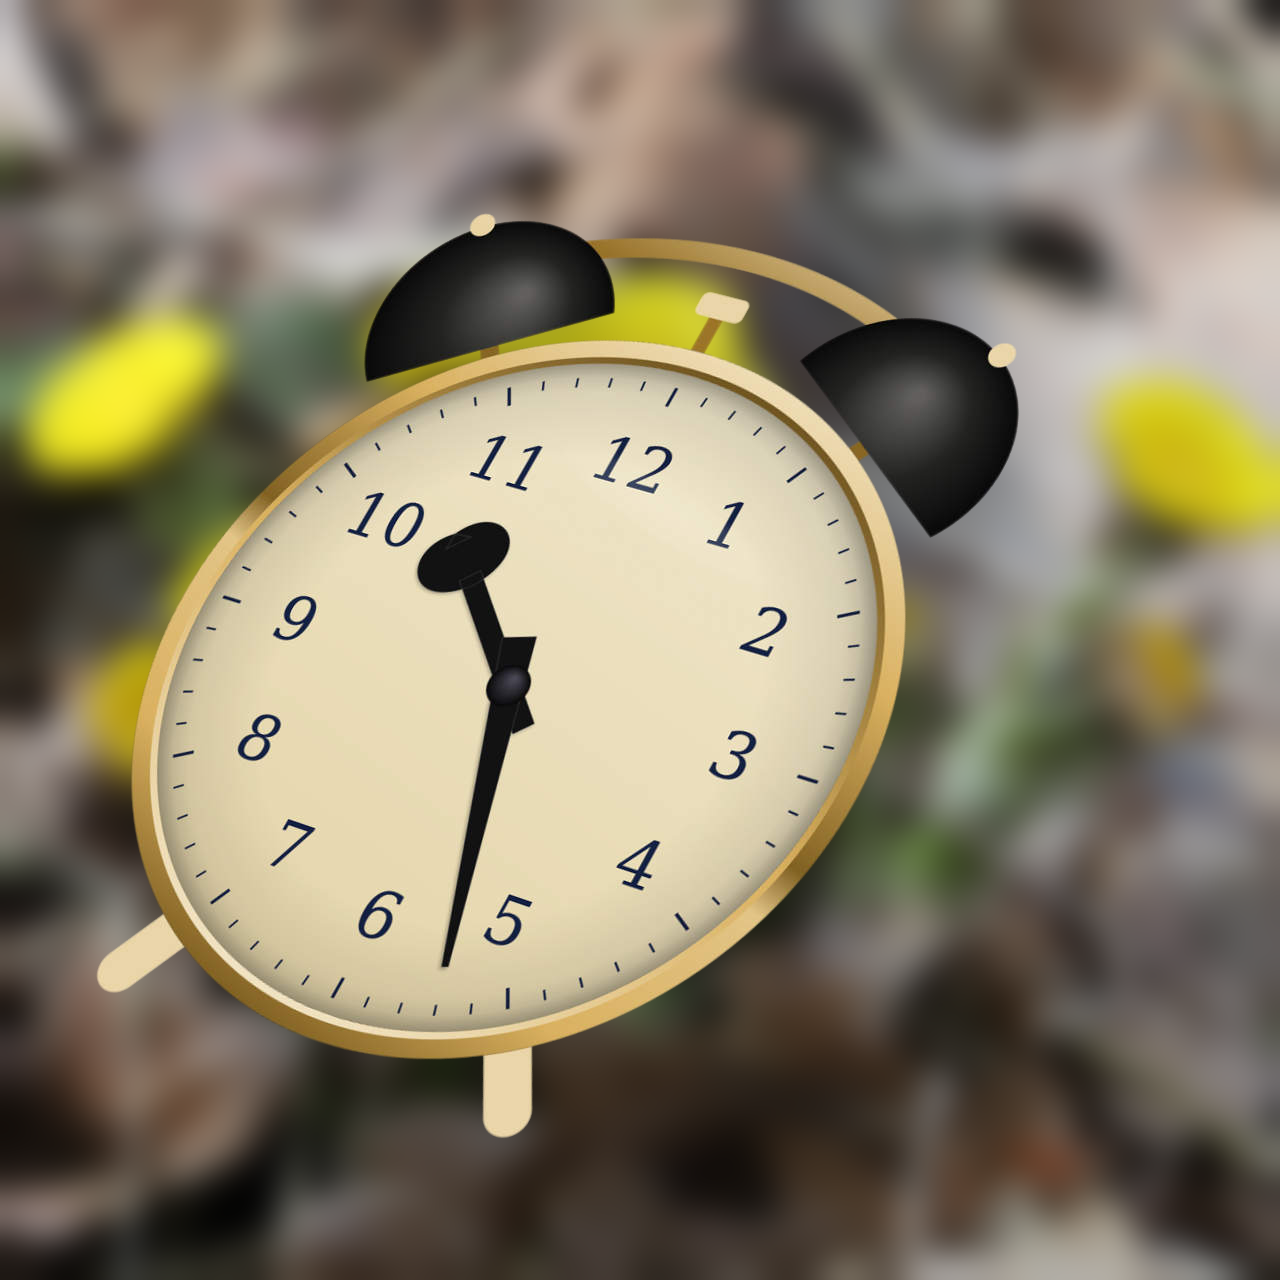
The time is 10:27
